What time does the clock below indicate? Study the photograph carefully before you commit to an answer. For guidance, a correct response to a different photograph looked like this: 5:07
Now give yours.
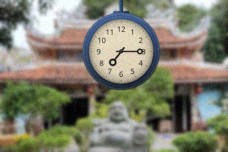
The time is 7:15
